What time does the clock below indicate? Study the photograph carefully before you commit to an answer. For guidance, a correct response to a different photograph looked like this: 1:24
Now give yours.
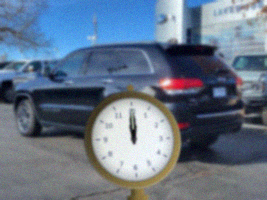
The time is 12:00
